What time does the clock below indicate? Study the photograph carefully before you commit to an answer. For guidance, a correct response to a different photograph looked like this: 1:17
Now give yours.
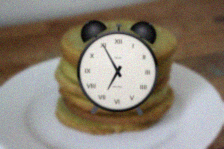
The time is 6:55
